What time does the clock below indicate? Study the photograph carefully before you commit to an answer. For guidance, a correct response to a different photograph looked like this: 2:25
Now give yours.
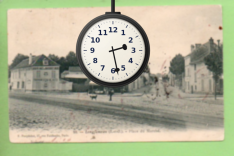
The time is 2:28
